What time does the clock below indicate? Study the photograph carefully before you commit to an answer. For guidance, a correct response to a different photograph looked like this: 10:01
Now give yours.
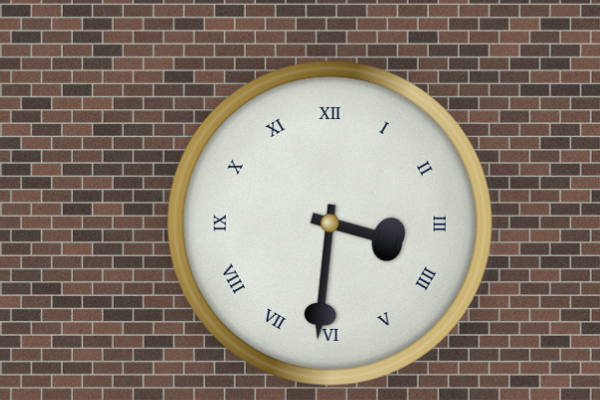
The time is 3:31
